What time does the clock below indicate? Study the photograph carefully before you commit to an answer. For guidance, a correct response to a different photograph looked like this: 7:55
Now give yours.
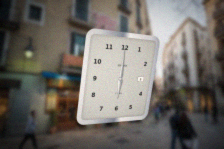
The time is 6:00
